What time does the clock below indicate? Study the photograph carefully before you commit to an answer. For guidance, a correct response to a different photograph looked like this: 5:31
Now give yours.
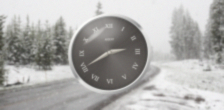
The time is 2:40
